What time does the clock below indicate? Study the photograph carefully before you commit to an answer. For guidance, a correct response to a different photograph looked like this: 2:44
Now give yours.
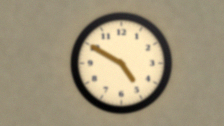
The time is 4:50
